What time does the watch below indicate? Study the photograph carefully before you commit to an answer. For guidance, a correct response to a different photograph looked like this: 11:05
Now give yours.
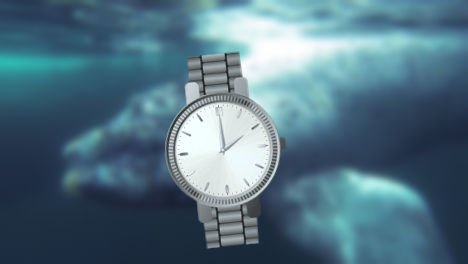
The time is 2:00
